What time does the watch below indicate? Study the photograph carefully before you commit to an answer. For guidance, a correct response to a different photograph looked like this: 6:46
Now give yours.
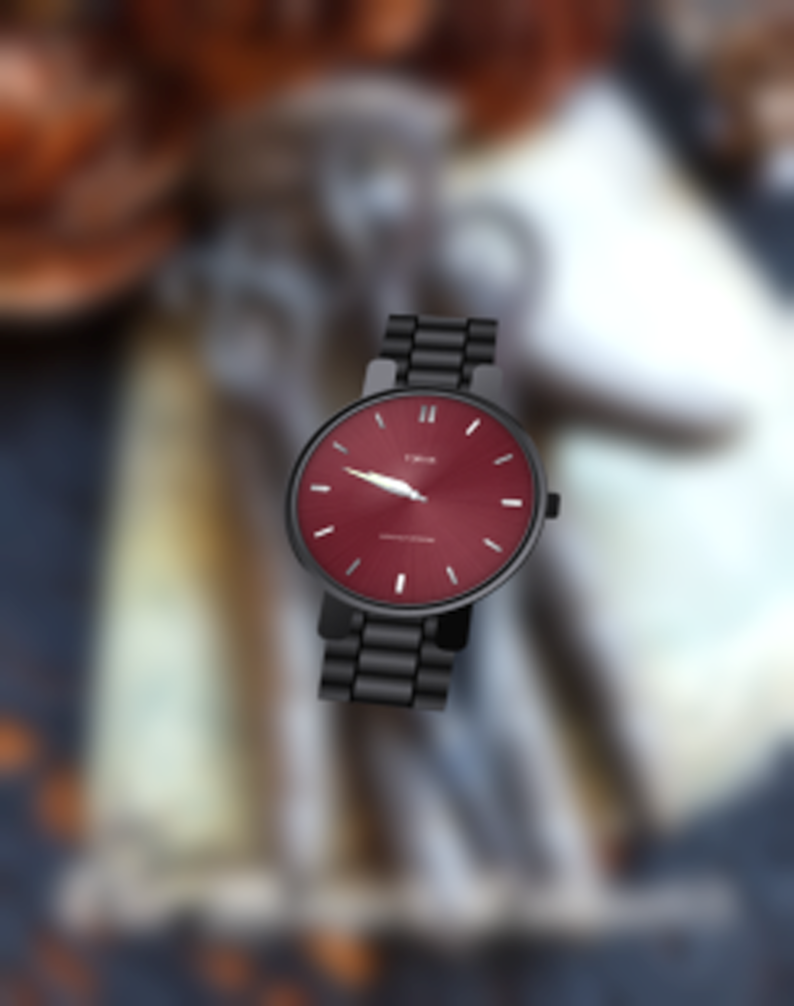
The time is 9:48
